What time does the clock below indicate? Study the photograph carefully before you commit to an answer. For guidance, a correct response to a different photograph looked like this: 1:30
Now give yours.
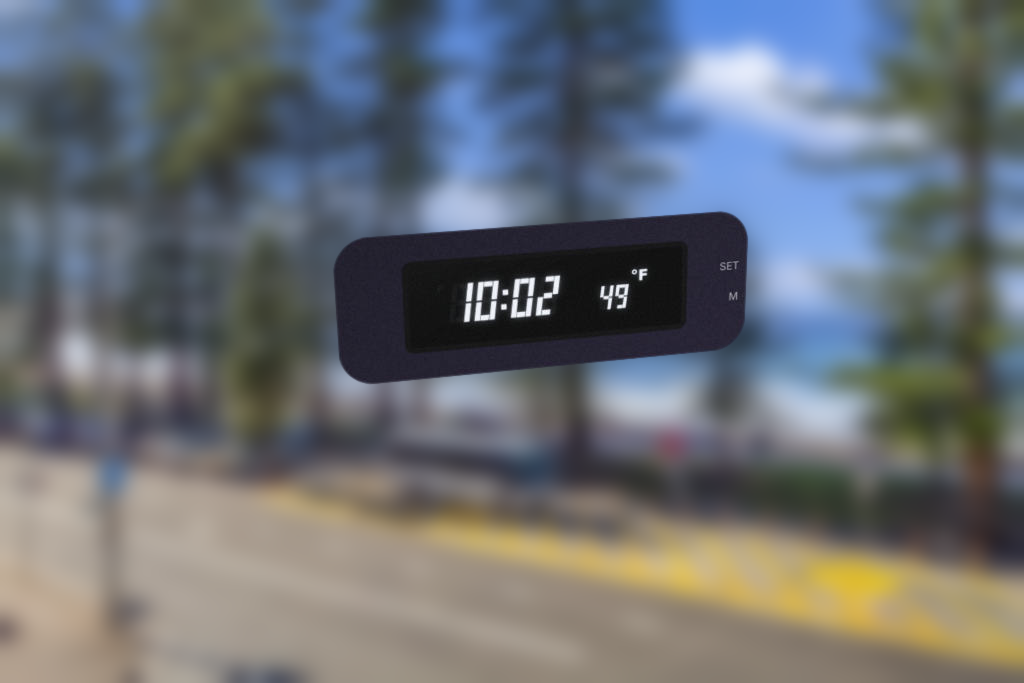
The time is 10:02
